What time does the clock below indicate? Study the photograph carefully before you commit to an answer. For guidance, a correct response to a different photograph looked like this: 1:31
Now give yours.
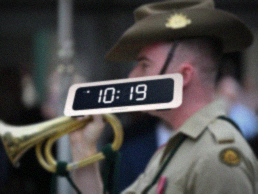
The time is 10:19
